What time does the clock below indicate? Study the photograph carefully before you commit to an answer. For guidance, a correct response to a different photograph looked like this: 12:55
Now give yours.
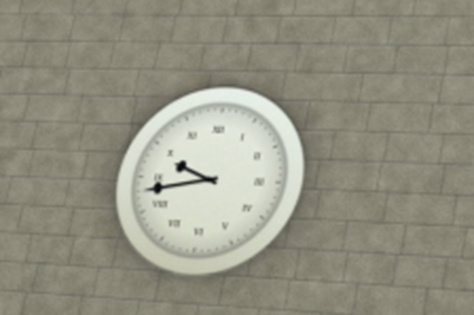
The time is 9:43
